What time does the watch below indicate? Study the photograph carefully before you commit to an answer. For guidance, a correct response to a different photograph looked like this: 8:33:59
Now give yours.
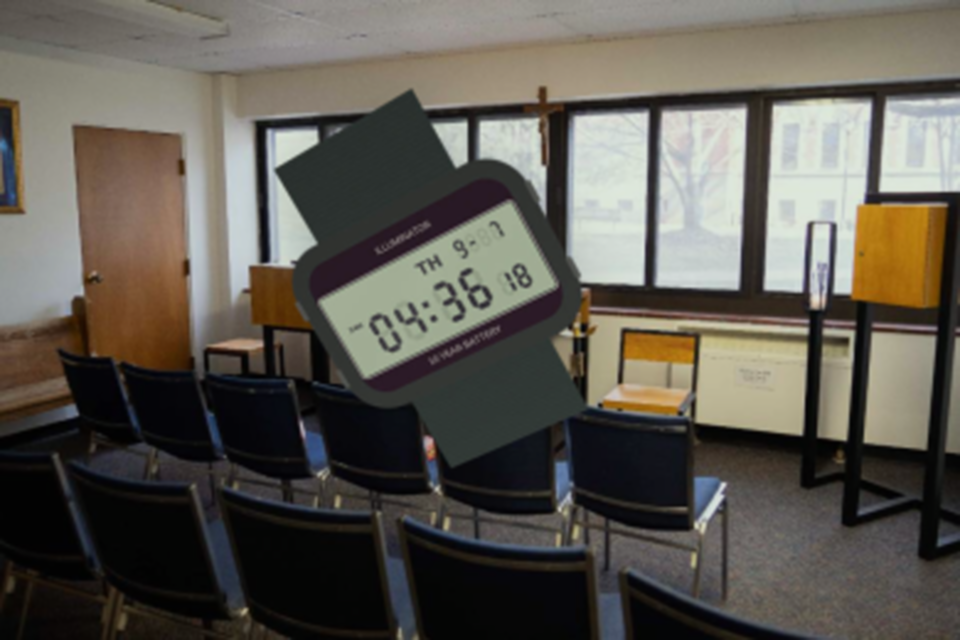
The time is 4:36:18
